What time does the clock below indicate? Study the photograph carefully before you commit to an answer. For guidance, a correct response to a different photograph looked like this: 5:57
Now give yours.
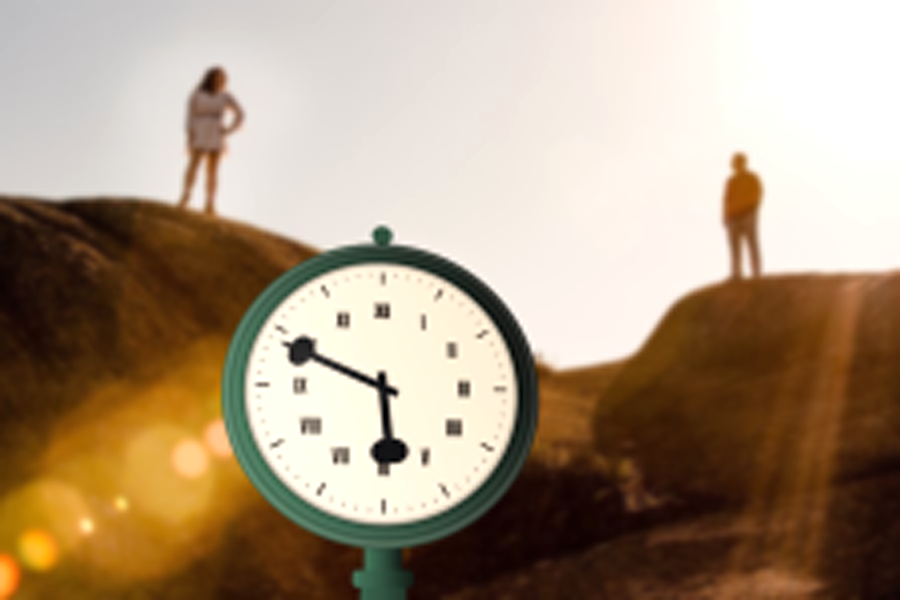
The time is 5:49
